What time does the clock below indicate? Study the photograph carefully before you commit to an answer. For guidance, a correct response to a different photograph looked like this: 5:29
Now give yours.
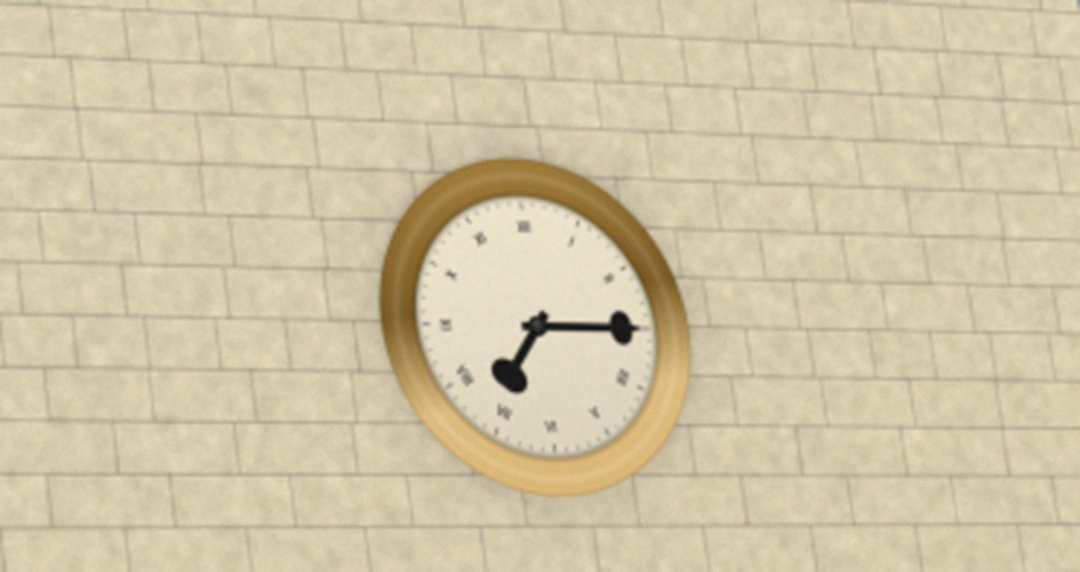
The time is 7:15
